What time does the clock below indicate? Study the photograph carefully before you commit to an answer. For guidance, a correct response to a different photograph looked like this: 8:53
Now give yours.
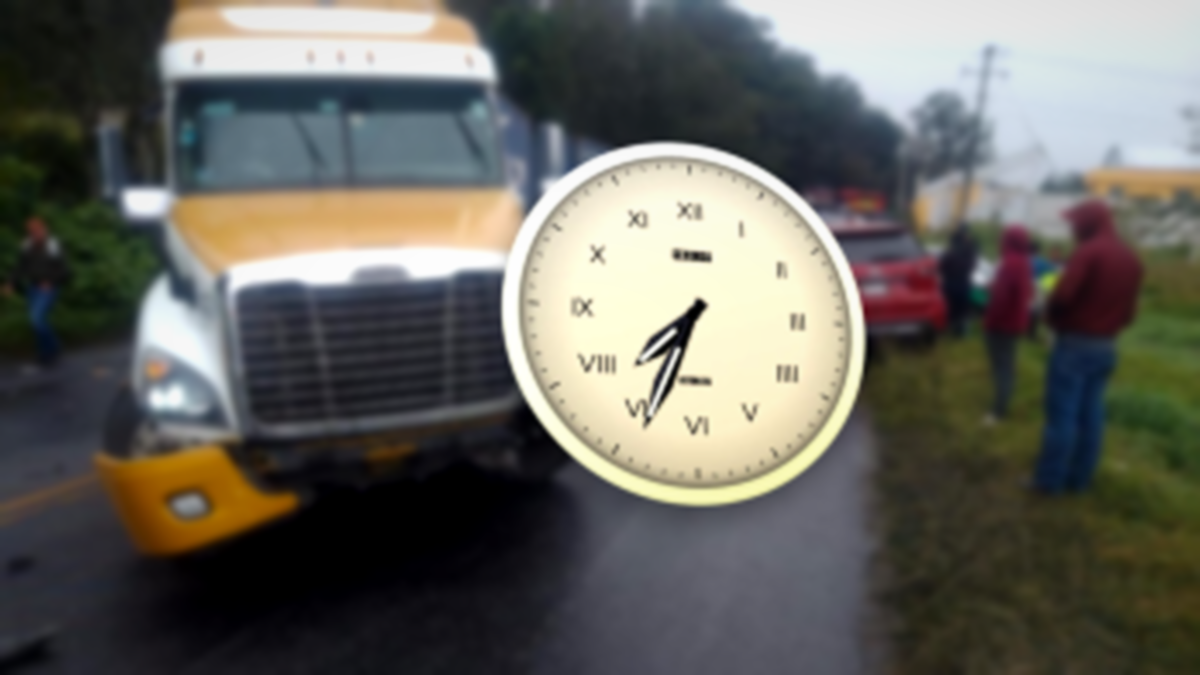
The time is 7:34
